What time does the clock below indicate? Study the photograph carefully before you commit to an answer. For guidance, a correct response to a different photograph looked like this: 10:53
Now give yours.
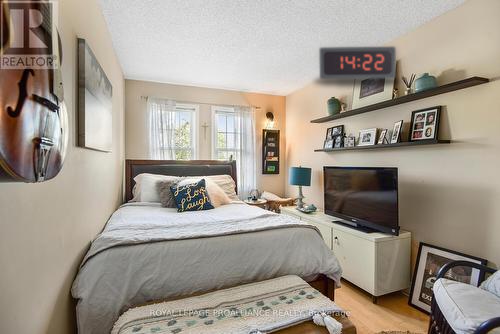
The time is 14:22
